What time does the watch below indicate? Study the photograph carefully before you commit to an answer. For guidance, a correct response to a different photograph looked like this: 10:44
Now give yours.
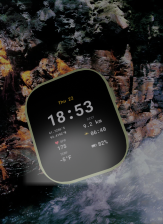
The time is 18:53
